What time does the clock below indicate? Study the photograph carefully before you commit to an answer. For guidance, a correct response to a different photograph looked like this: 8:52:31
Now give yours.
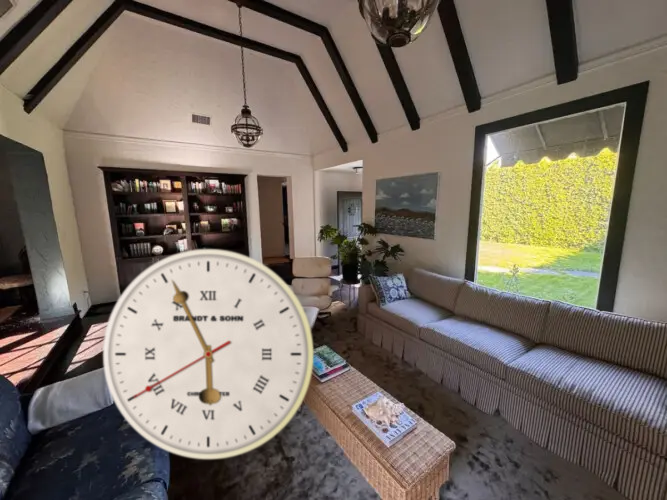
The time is 5:55:40
